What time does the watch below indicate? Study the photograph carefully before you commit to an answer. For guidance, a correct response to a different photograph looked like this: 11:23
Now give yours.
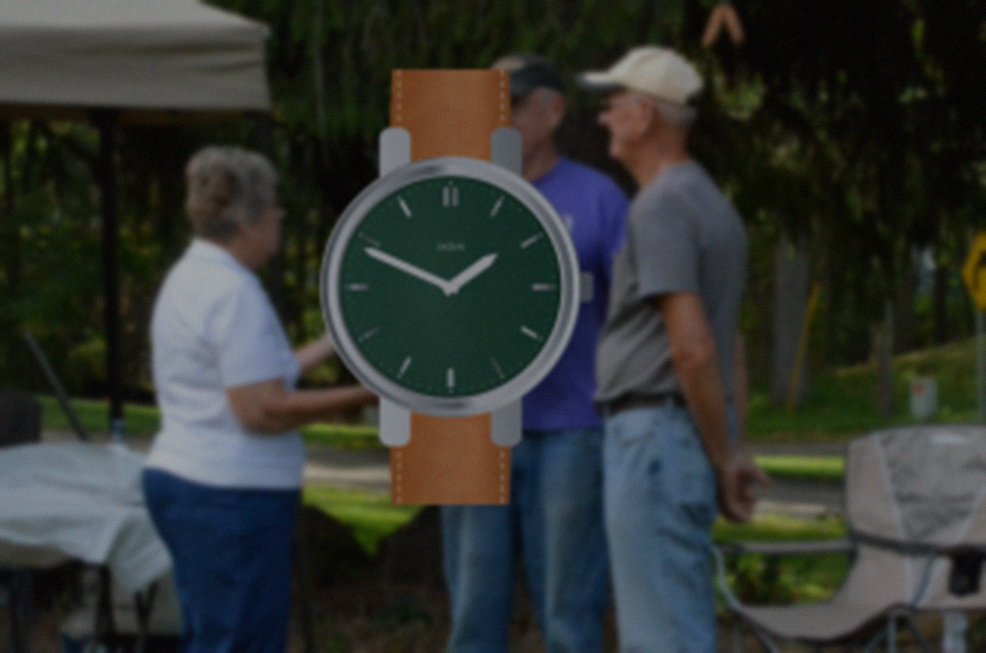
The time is 1:49
